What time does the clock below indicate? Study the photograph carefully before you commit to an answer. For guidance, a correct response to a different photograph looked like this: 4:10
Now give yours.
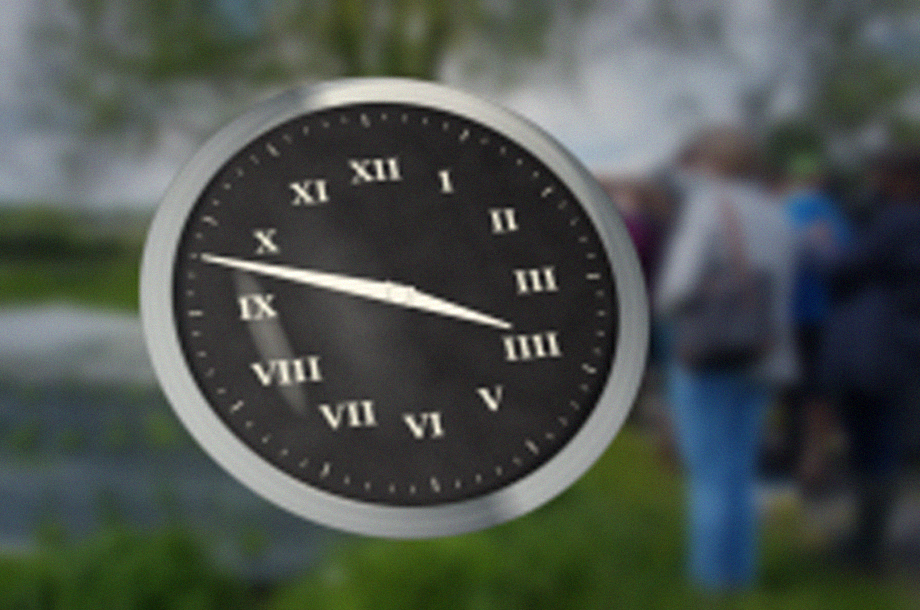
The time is 3:48
